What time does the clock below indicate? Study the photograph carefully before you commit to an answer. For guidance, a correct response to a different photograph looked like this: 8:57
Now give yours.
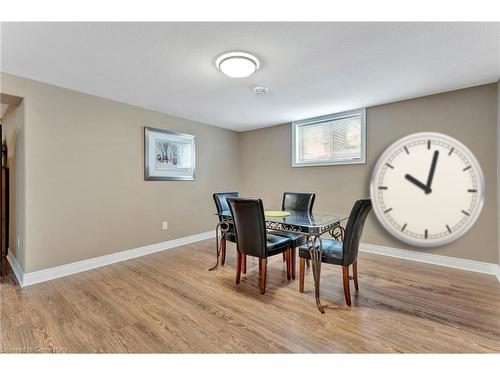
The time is 10:02
